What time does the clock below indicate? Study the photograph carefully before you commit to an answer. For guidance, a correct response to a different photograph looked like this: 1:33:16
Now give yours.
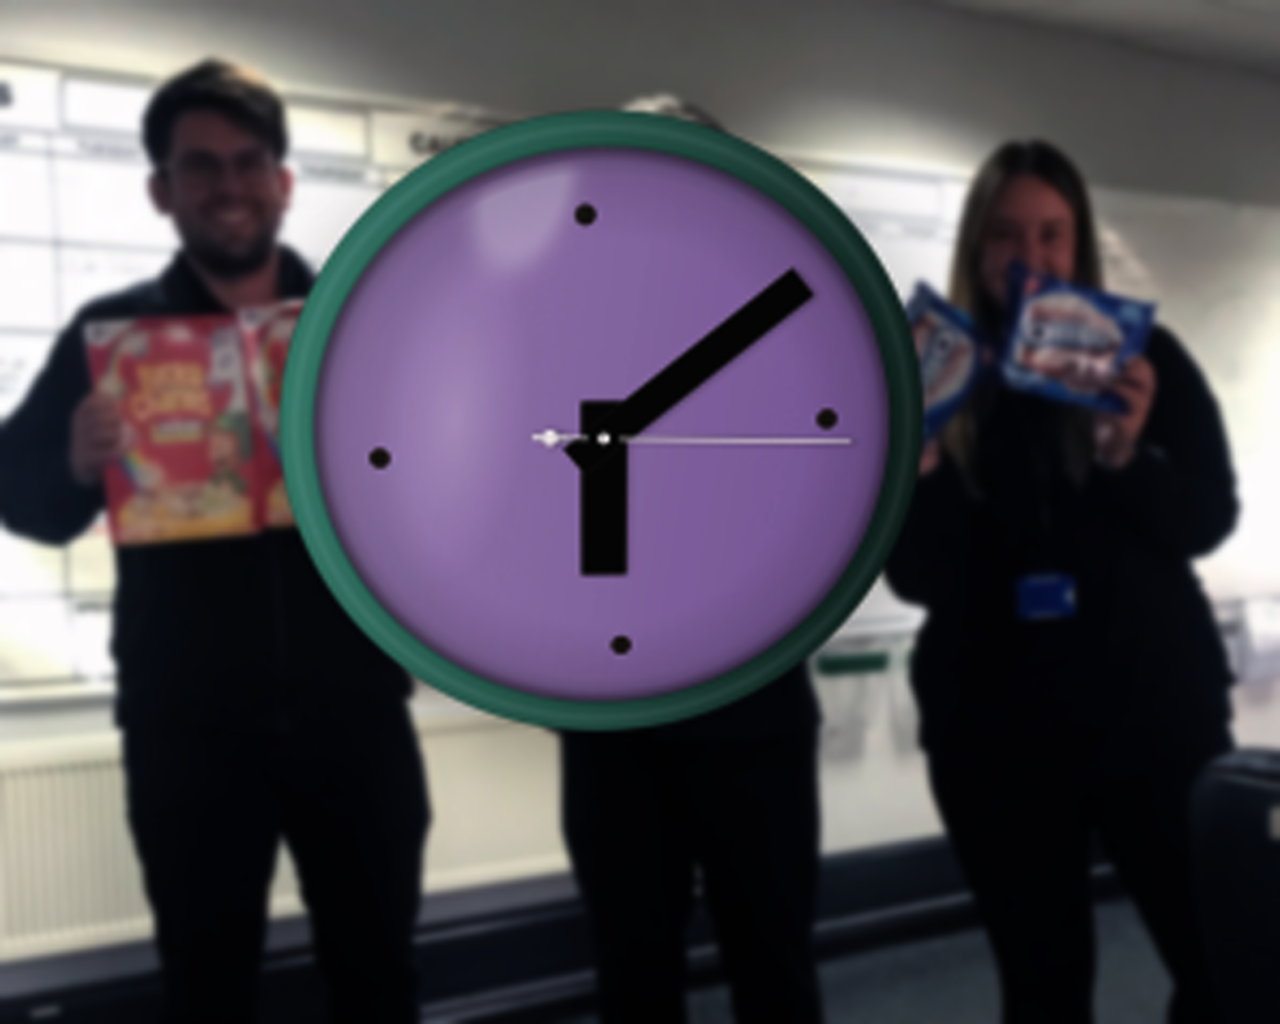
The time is 6:09:16
